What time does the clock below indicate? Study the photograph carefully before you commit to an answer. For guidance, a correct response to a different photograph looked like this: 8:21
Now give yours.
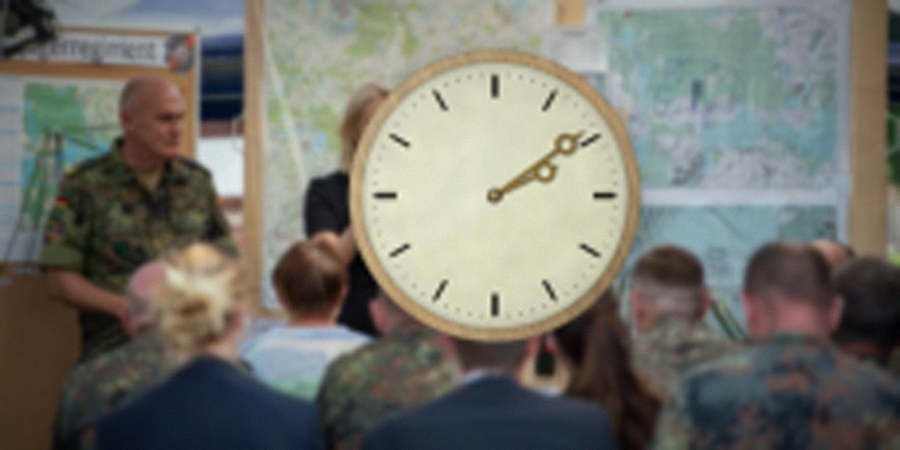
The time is 2:09
